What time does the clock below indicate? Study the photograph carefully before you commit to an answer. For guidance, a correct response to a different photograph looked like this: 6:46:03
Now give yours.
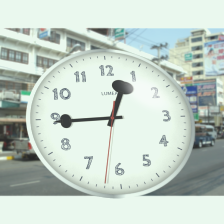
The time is 12:44:32
